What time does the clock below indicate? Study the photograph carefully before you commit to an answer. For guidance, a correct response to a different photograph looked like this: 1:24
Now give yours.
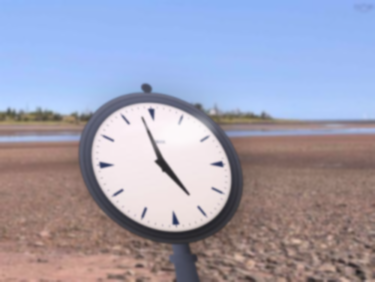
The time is 4:58
